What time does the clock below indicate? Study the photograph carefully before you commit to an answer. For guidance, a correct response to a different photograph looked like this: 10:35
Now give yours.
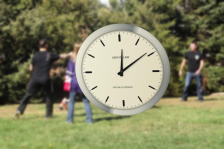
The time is 12:09
